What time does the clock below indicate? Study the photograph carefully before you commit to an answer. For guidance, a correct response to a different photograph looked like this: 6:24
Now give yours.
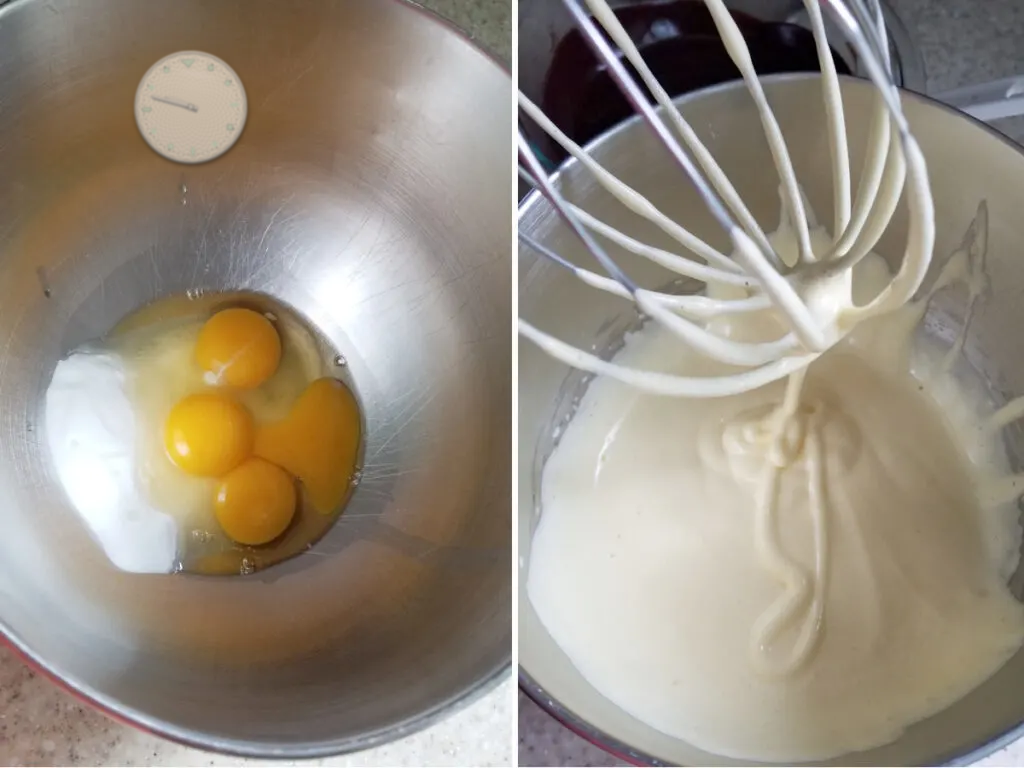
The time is 9:48
